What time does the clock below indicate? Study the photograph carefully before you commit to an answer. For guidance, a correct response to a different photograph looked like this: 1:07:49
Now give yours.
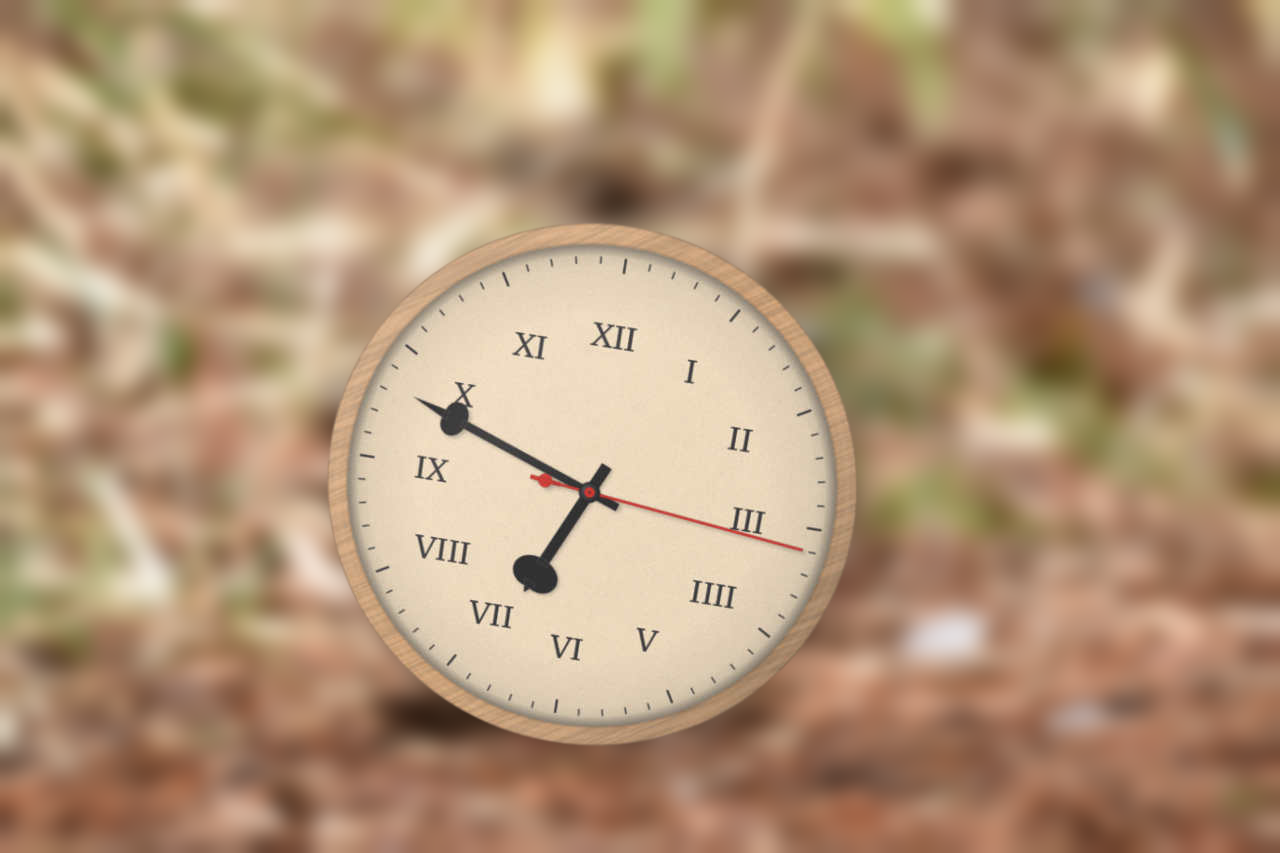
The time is 6:48:16
